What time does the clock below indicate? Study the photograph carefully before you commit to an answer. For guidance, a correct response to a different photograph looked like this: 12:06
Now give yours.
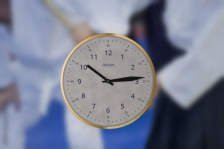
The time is 10:14
